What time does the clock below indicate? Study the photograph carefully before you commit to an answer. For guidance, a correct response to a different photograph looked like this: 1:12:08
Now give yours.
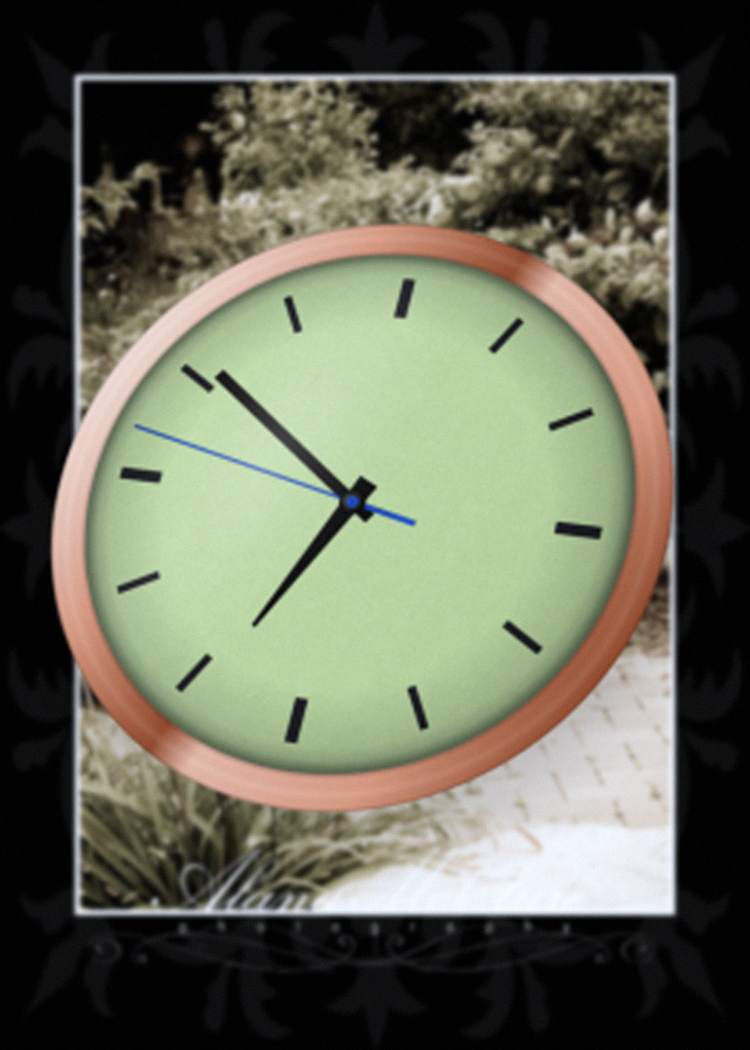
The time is 6:50:47
